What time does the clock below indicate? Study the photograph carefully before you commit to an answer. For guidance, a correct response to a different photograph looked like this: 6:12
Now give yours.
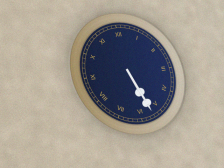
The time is 5:27
